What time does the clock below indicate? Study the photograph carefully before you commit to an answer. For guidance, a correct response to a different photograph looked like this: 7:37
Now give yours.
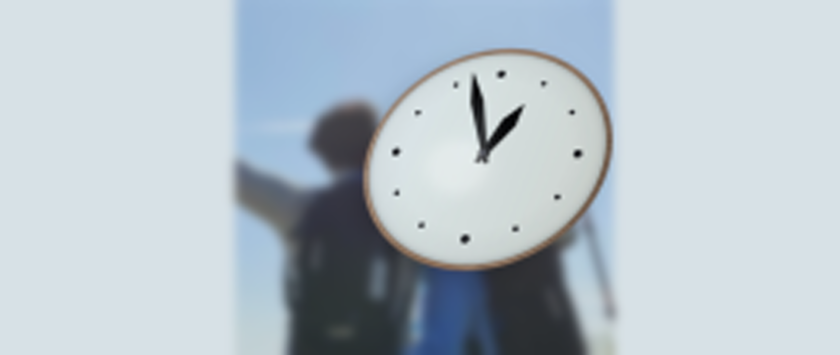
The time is 12:57
